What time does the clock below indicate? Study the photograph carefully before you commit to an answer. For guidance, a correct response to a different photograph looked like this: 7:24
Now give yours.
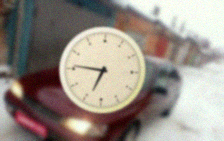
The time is 6:46
